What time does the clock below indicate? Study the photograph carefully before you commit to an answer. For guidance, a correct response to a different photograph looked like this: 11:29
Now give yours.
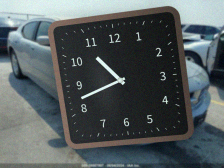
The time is 10:42
